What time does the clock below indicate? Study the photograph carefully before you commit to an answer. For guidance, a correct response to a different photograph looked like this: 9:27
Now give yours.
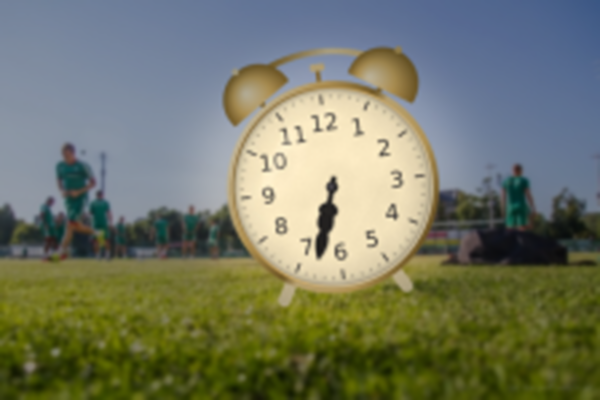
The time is 6:33
